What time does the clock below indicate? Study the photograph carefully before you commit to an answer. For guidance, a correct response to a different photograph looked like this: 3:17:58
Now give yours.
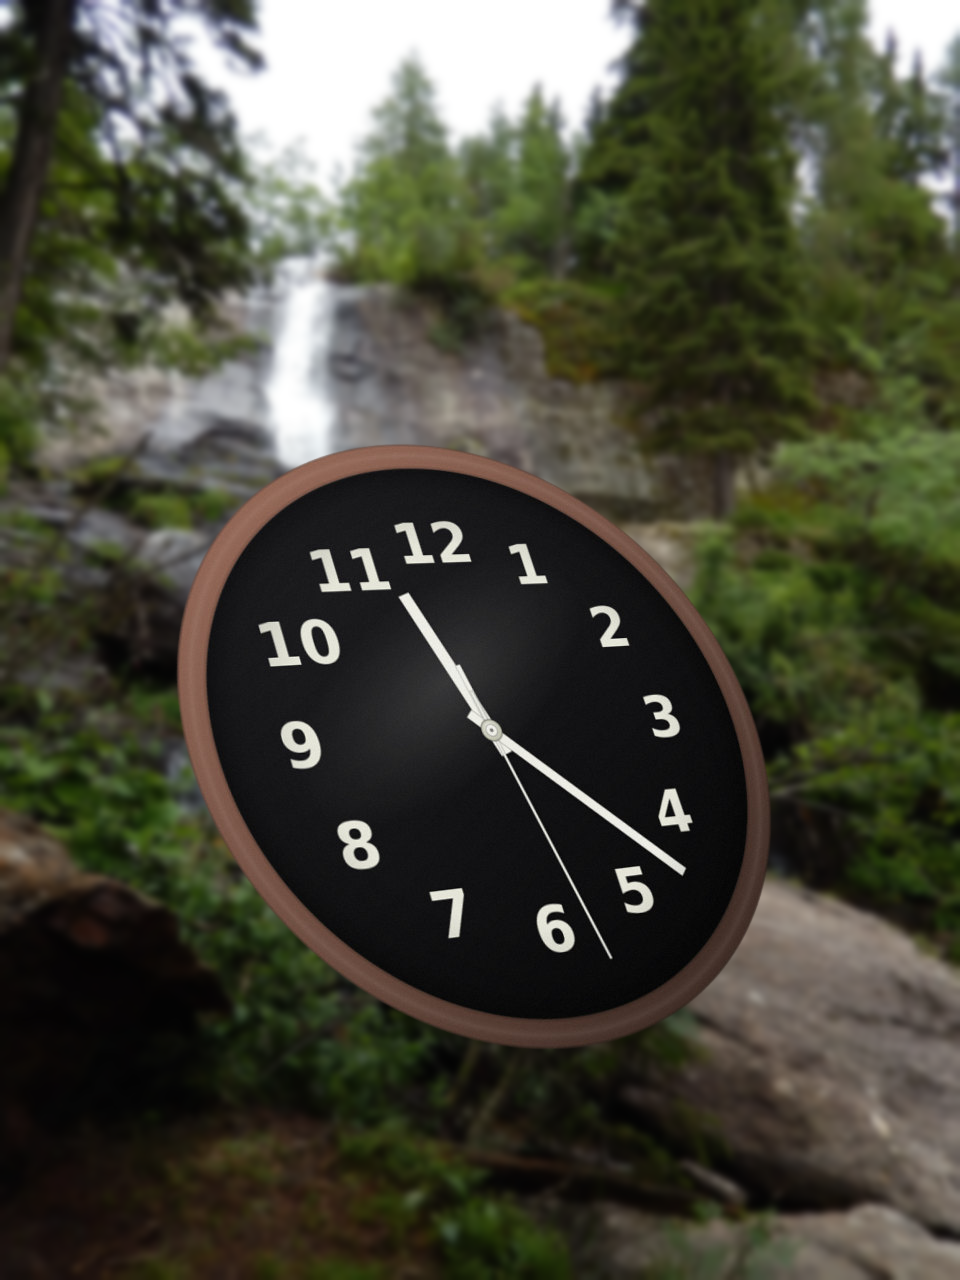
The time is 11:22:28
